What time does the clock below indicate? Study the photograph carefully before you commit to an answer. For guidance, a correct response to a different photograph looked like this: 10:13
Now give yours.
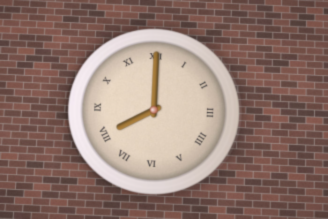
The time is 8:00
